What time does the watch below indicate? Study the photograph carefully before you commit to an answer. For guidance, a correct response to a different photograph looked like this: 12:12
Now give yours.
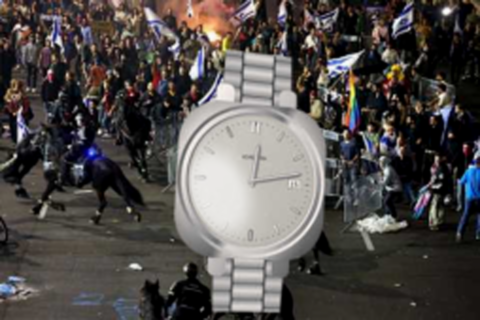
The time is 12:13
